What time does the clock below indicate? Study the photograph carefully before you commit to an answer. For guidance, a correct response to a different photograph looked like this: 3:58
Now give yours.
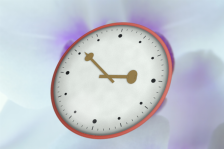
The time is 2:51
